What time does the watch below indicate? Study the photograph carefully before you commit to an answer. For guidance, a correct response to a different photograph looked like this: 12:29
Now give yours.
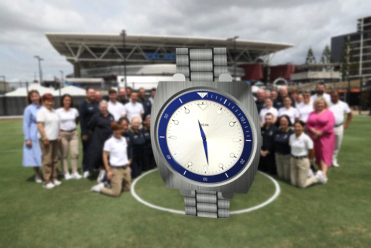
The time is 11:29
